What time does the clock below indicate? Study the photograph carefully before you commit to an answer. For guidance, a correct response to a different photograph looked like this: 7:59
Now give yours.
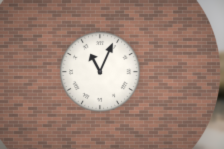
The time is 11:04
